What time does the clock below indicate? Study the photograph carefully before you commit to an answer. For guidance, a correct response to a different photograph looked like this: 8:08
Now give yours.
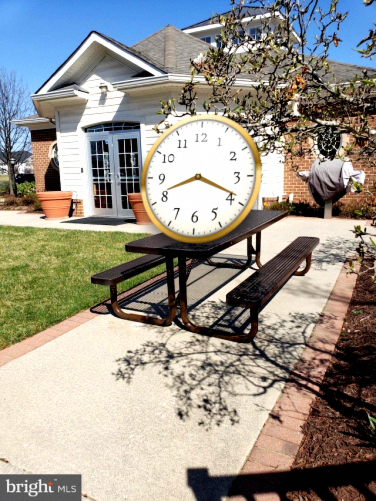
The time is 8:19
